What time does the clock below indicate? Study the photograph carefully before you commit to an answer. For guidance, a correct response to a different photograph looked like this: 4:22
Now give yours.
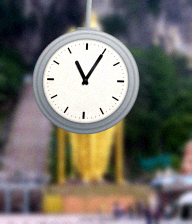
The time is 11:05
